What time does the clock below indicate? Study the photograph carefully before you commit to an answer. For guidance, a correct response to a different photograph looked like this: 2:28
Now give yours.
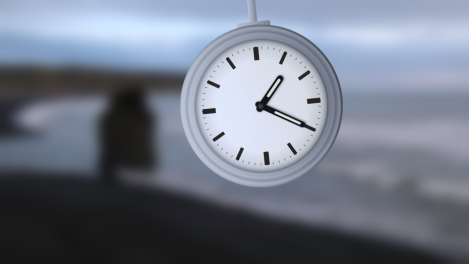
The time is 1:20
